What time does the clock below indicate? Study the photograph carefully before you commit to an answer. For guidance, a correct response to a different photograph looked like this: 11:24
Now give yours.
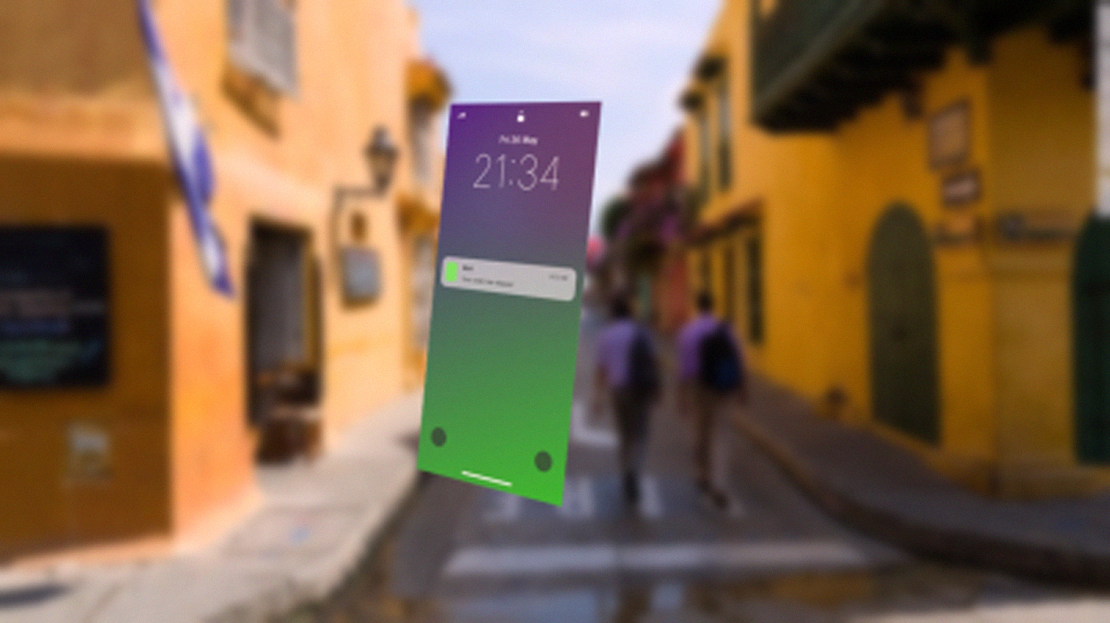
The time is 21:34
